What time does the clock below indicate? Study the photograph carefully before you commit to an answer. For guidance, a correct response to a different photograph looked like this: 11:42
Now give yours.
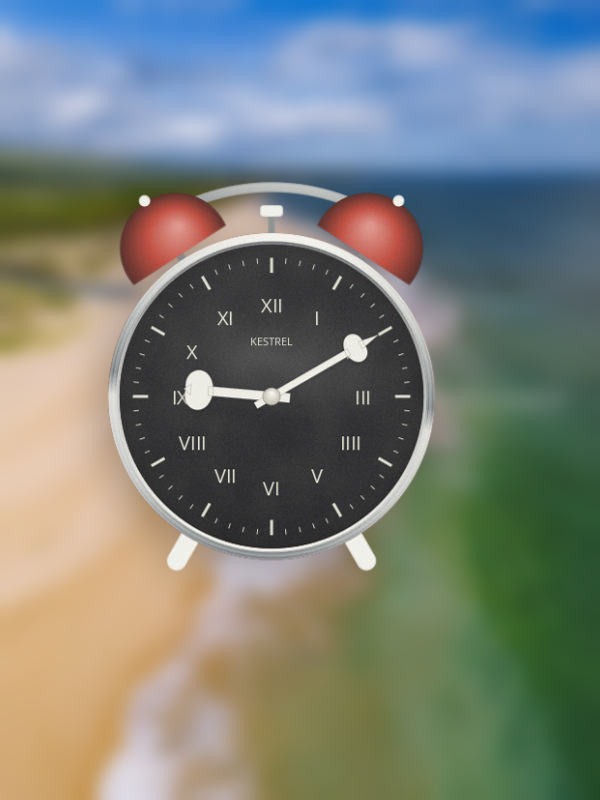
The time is 9:10
